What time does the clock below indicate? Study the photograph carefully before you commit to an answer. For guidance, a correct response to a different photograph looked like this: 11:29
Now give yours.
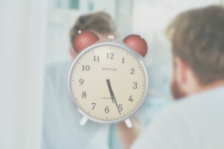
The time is 5:26
